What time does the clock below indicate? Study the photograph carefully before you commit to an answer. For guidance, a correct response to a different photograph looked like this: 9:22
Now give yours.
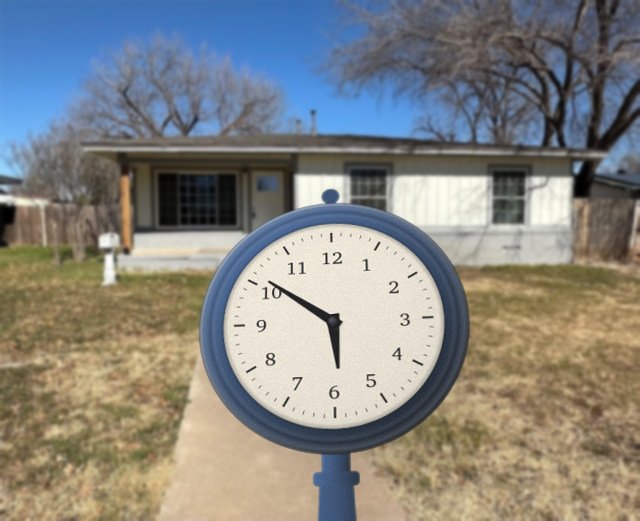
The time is 5:51
